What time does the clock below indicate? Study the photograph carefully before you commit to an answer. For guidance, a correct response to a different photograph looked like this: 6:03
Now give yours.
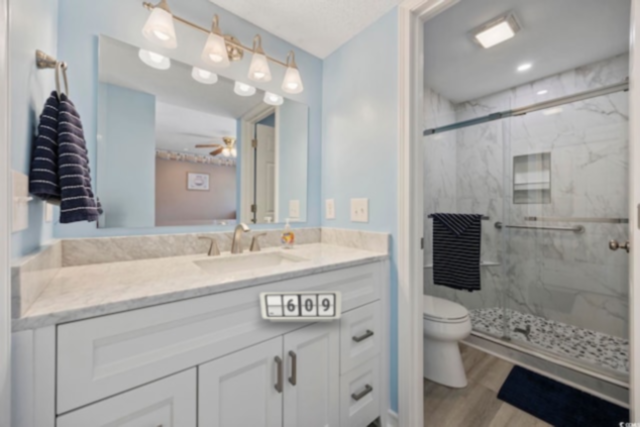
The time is 6:09
